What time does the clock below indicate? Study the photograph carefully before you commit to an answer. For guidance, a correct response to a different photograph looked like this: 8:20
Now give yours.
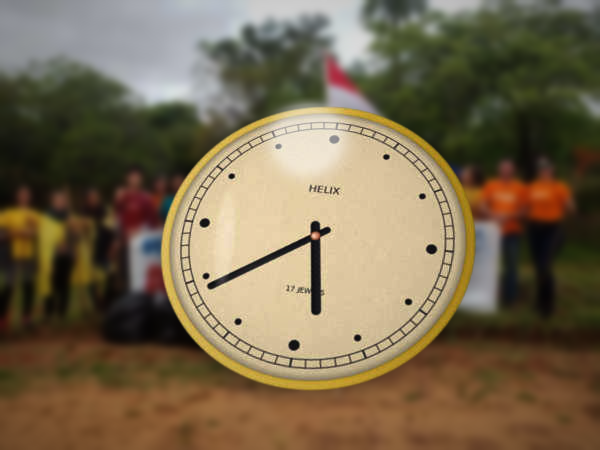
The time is 5:39
